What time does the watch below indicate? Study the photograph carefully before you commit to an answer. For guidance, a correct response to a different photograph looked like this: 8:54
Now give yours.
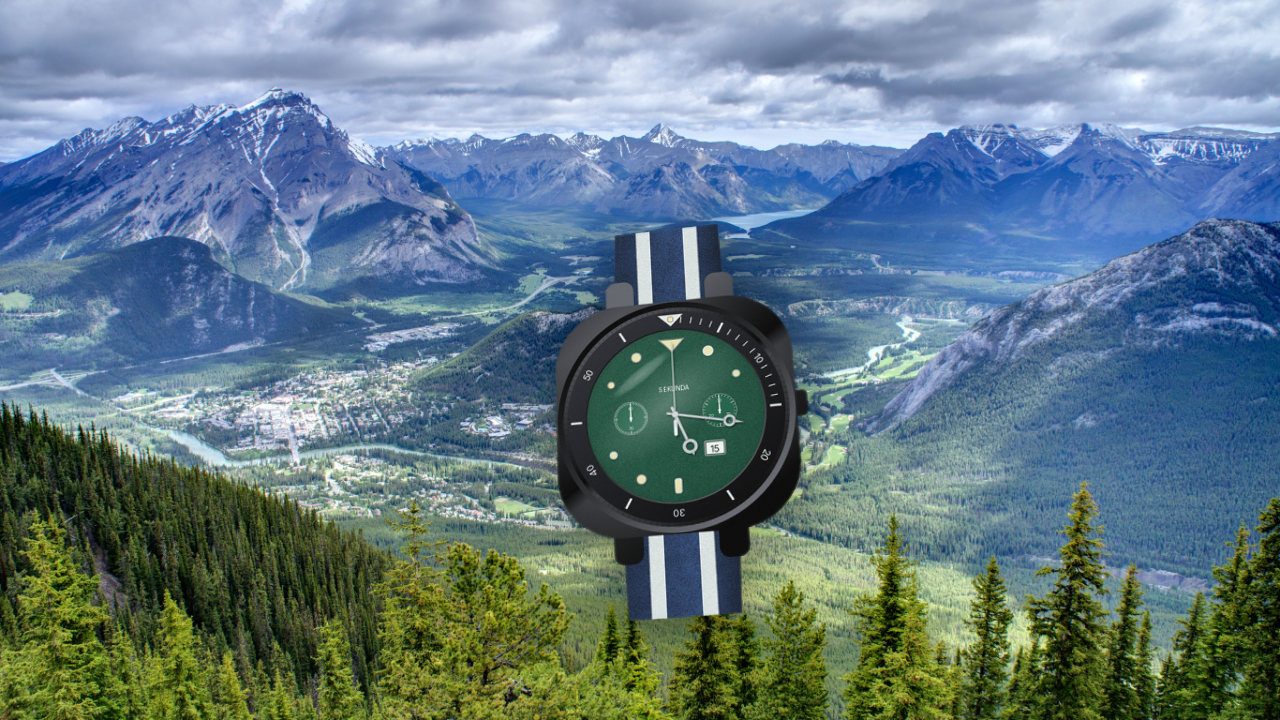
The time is 5:17
